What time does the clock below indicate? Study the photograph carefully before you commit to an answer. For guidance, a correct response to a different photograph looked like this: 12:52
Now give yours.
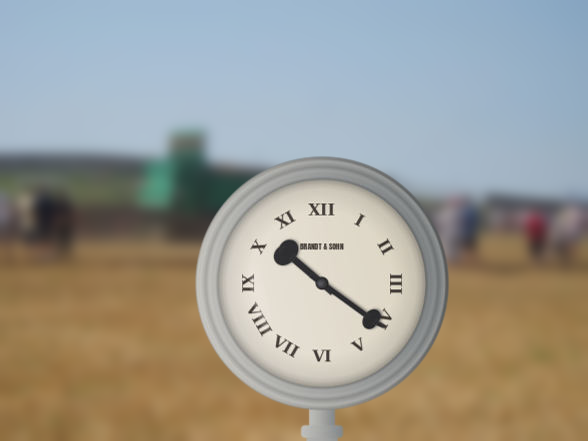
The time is 10:21
